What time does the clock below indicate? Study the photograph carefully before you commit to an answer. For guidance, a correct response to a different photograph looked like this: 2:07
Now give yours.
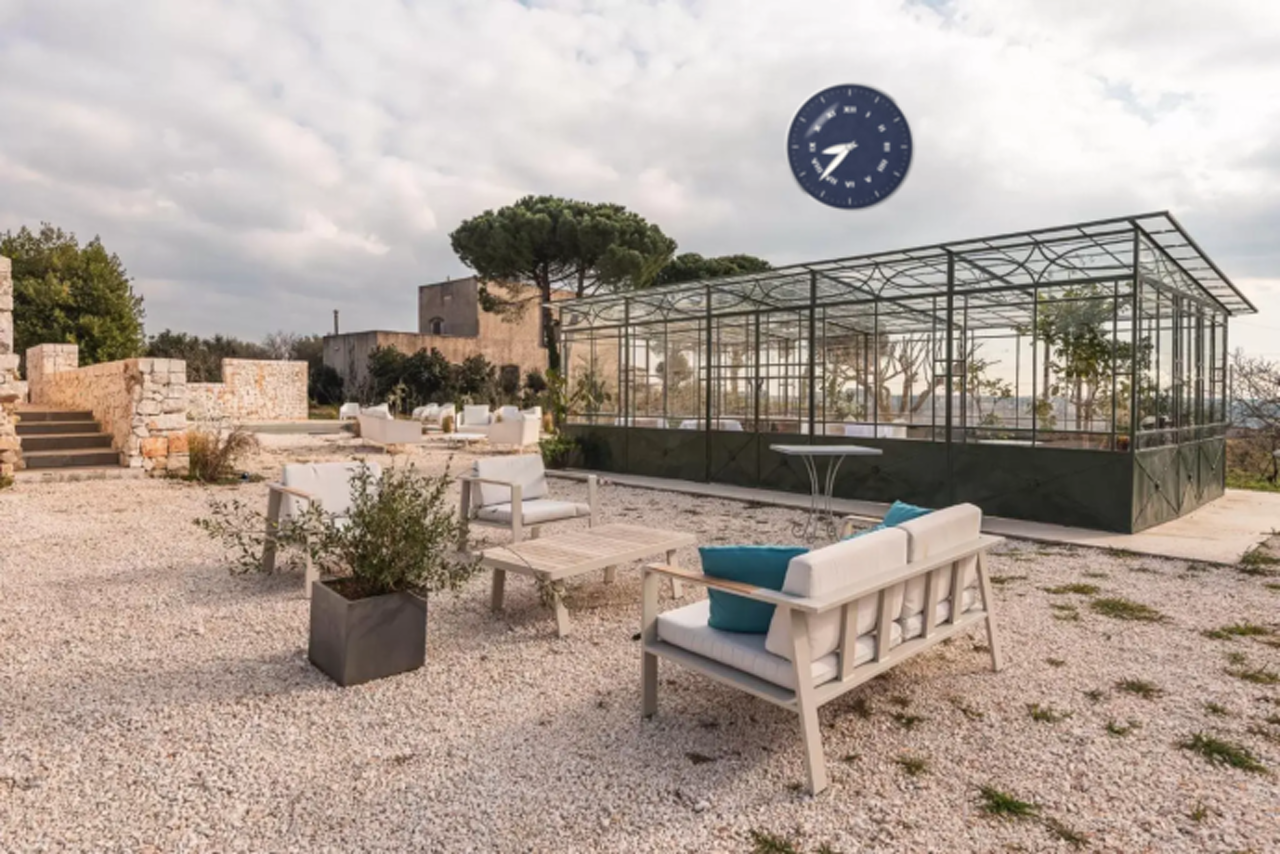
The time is 8:37
